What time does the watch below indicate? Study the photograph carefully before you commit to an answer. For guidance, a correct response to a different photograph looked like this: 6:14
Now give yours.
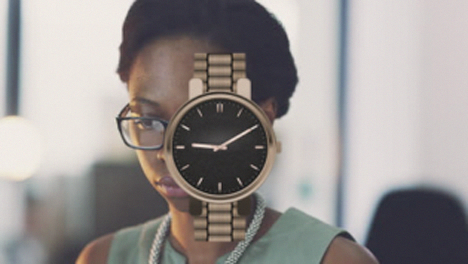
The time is 9:10
